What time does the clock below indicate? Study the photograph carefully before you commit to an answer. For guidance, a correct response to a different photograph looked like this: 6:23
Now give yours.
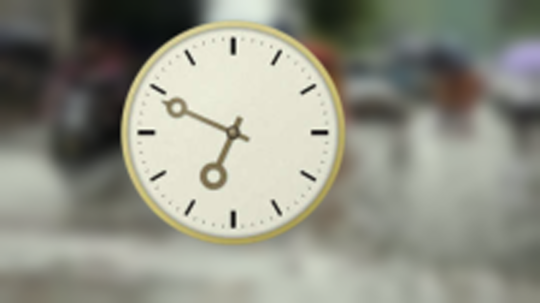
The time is 6:49
